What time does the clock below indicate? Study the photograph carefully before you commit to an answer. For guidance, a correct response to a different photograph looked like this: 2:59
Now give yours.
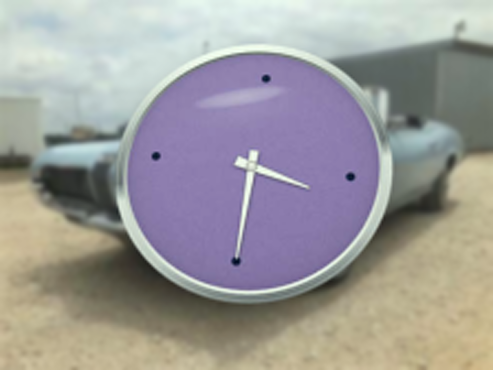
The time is 3:30
